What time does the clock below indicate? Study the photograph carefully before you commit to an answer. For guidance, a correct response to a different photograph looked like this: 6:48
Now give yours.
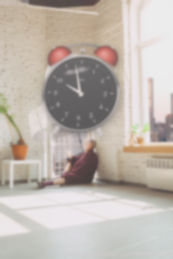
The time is 9:58
